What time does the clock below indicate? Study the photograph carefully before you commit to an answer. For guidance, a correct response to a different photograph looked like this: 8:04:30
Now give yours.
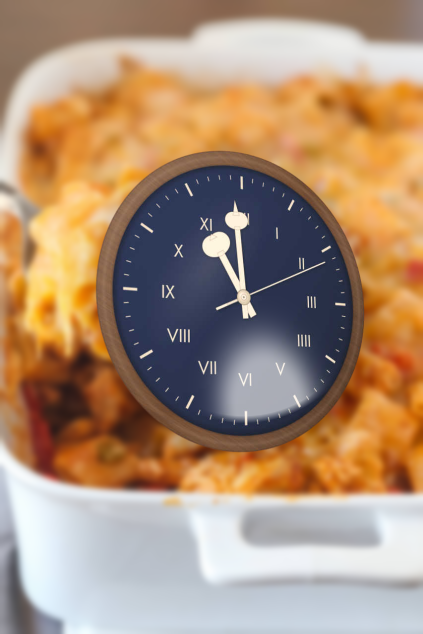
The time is 10:59:11
